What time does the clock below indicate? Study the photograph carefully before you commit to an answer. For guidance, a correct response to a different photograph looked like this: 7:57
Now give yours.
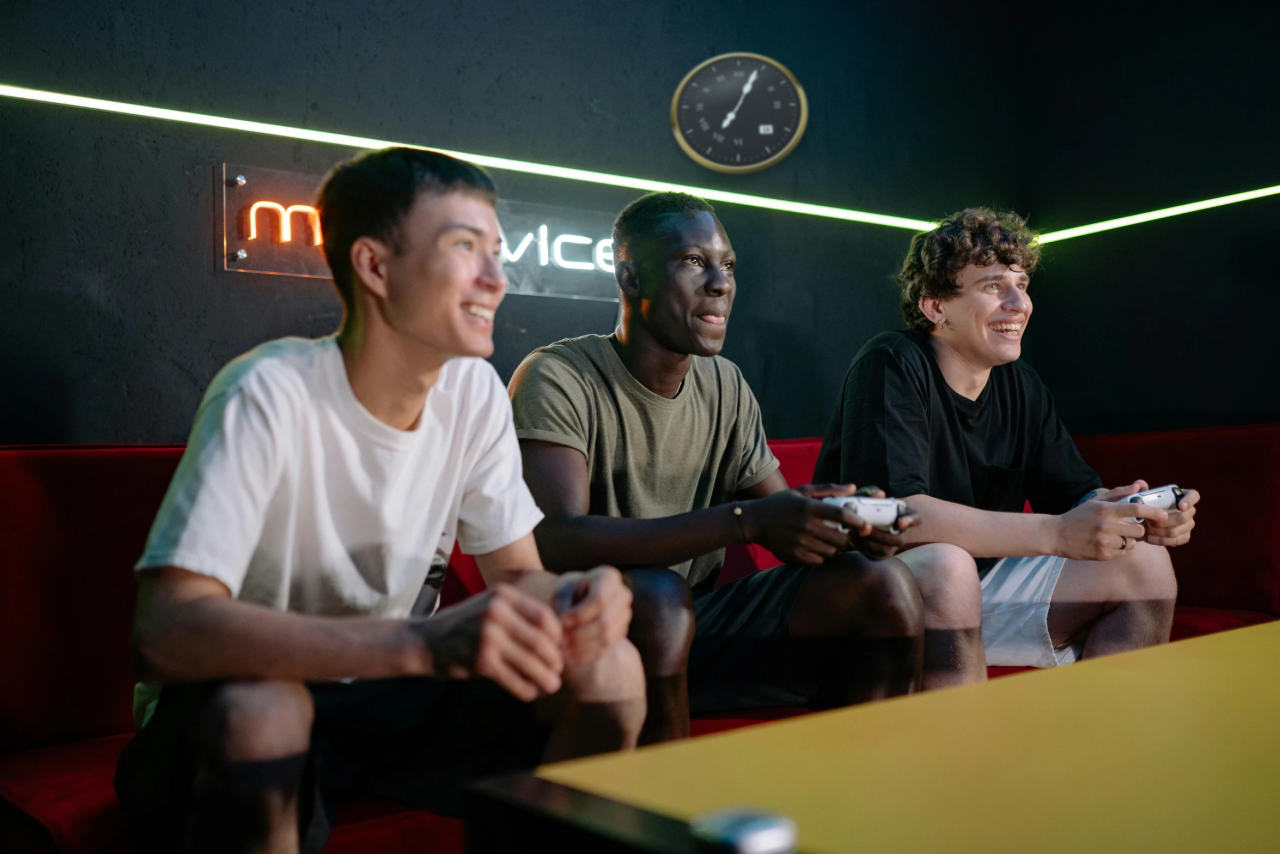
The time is 7:04
